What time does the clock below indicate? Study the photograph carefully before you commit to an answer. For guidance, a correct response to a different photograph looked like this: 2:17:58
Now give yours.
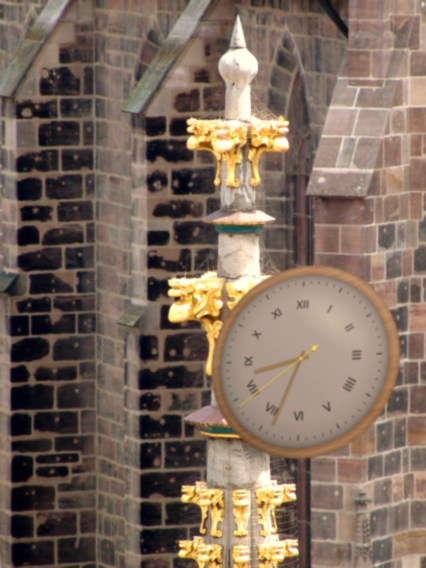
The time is 8:33:39
